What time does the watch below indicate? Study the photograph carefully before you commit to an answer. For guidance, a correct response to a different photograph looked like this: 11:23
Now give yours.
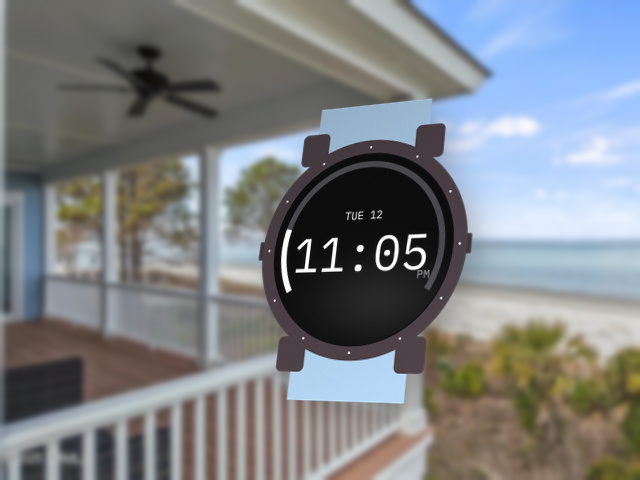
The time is 11:05
